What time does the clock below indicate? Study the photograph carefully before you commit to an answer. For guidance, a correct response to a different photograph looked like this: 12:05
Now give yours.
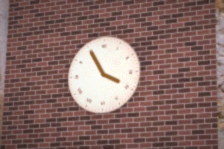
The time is 3:55
